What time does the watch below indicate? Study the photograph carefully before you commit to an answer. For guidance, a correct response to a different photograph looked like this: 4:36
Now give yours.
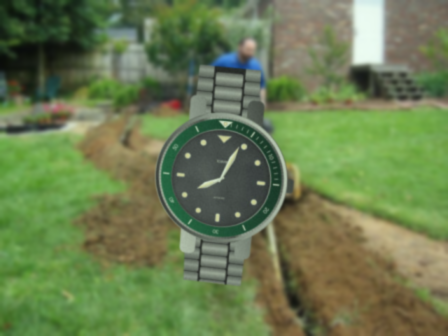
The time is 8:04
